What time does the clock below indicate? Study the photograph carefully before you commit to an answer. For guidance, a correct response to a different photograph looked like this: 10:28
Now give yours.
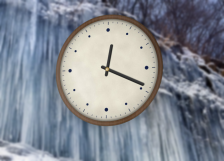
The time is 12:19
